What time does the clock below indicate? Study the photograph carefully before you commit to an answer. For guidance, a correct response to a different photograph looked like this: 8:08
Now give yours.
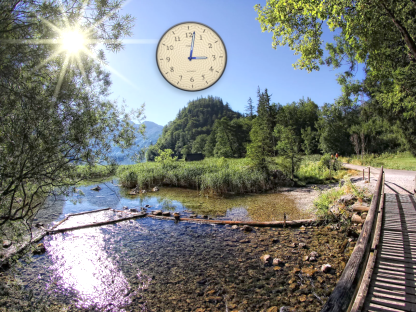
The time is 3:02
